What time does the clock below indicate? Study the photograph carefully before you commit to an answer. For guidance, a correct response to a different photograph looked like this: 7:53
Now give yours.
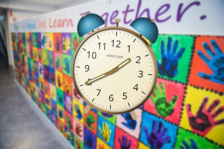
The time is 1:40
